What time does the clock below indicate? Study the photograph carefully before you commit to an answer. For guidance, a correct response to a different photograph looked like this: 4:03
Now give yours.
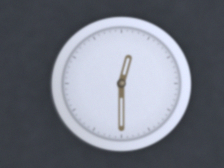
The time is 12:30
